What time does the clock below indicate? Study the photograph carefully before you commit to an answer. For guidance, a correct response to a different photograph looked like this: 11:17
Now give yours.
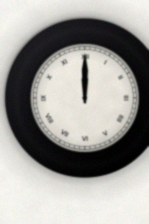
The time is 12:00
